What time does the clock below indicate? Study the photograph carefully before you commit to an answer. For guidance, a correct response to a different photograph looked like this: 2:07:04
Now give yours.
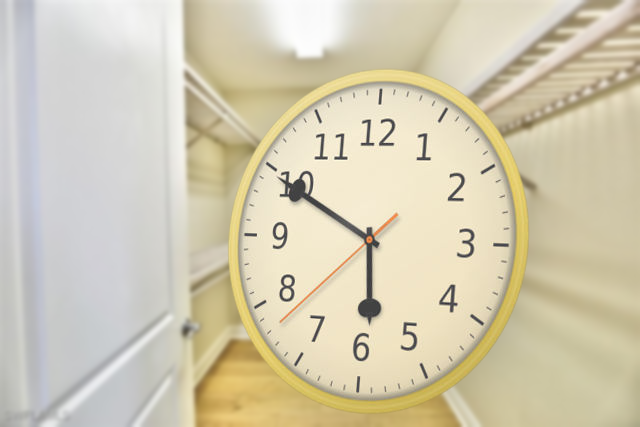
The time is 5:49:38
